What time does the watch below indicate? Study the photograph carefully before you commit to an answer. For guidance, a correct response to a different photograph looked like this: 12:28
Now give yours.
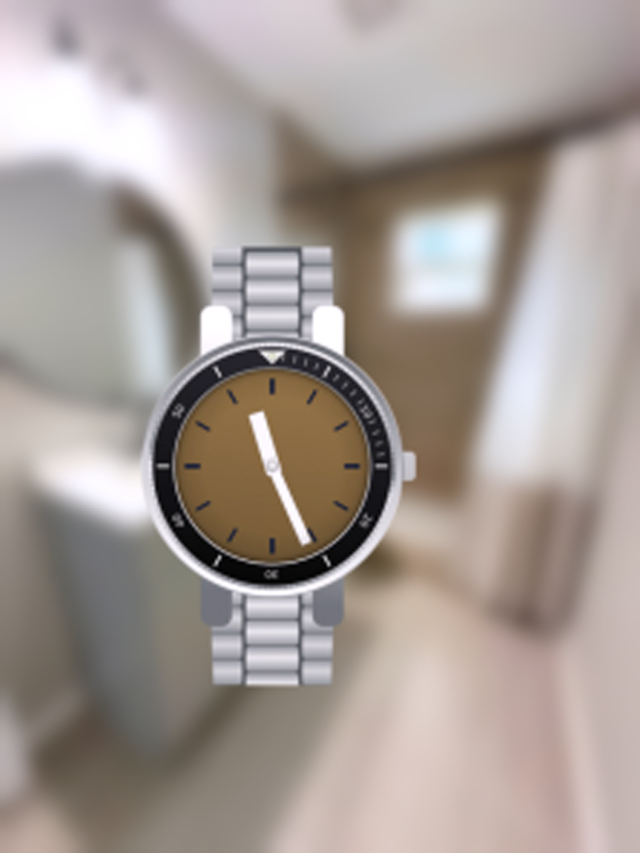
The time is 11:26
